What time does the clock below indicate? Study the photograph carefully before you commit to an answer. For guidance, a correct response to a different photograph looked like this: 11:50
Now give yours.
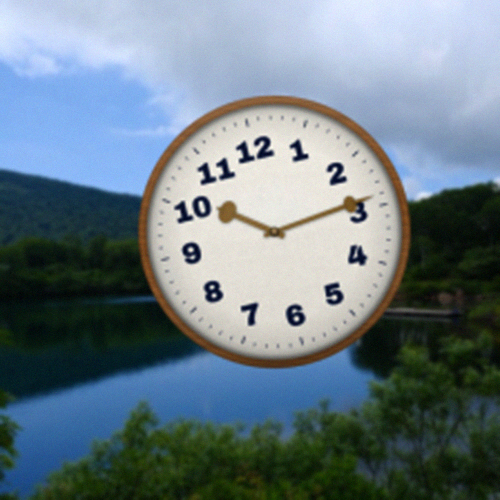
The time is 10:14
